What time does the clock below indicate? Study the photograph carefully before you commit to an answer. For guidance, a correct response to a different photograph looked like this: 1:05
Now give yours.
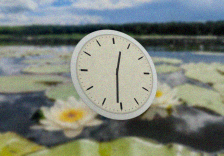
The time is 12:31
